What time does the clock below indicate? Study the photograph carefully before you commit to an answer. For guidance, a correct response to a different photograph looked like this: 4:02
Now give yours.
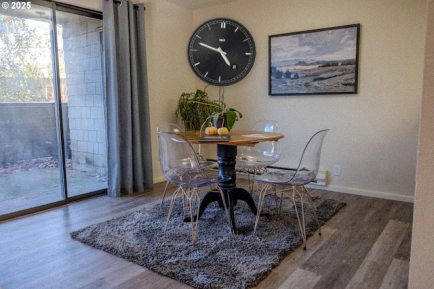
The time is 4:48
